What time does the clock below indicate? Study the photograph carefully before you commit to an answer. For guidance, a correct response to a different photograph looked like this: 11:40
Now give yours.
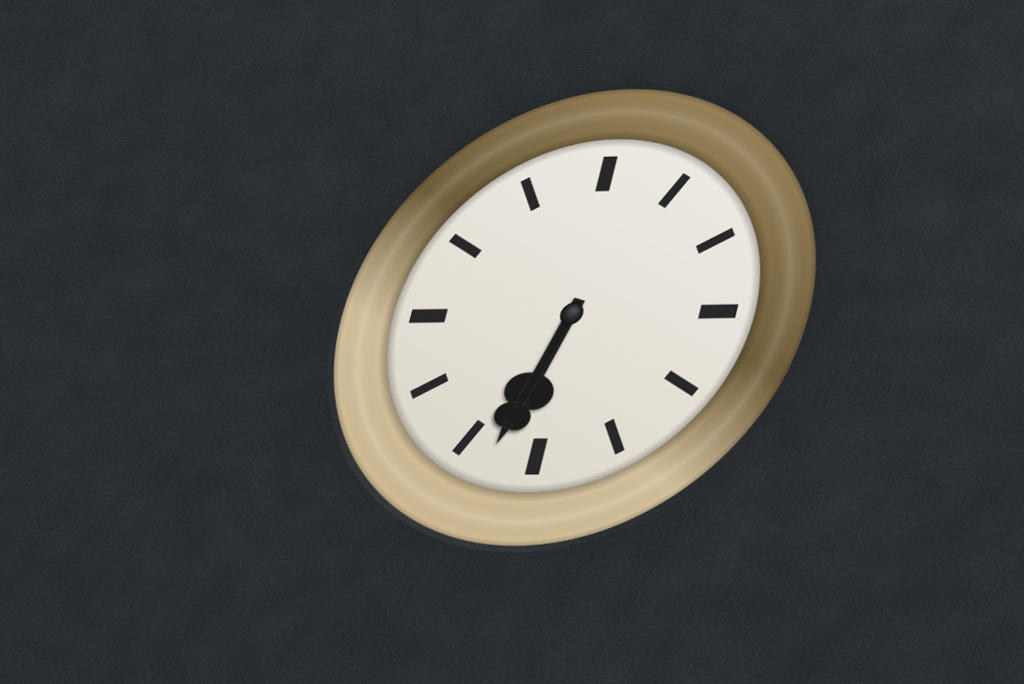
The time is 6:33
